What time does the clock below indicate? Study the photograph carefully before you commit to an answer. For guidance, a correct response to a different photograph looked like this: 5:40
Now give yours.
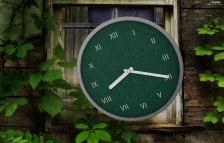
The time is 8:20
